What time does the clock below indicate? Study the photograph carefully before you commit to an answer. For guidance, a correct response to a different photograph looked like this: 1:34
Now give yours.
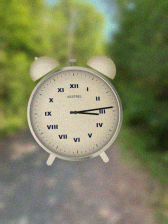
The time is 3:14
